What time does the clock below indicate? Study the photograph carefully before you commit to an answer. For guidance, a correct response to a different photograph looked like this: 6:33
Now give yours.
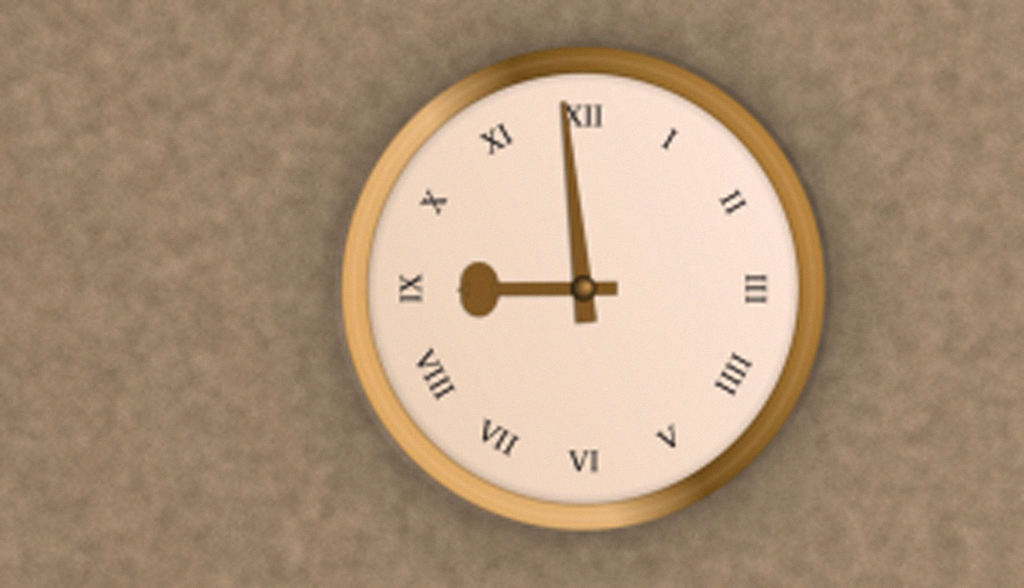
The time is 8:59
